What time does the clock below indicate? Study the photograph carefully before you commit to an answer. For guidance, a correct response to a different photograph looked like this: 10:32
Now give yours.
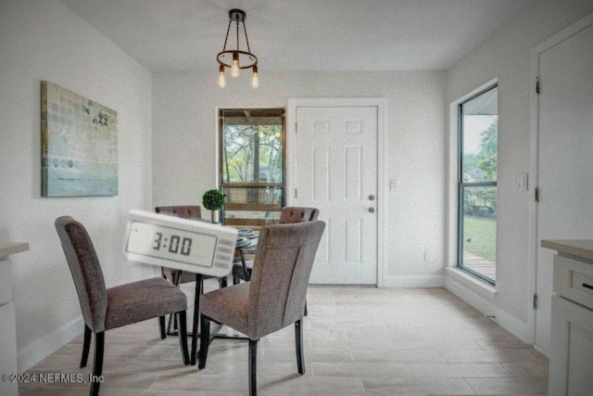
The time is 3:00
